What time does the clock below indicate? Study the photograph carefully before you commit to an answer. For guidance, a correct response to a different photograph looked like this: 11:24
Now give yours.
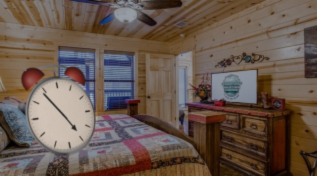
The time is 4:54
